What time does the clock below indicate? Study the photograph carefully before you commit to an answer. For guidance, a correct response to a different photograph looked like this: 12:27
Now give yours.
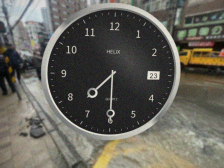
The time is 7:30
